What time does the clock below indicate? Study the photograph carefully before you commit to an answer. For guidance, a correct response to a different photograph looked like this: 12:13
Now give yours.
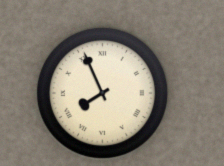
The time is 7:56
